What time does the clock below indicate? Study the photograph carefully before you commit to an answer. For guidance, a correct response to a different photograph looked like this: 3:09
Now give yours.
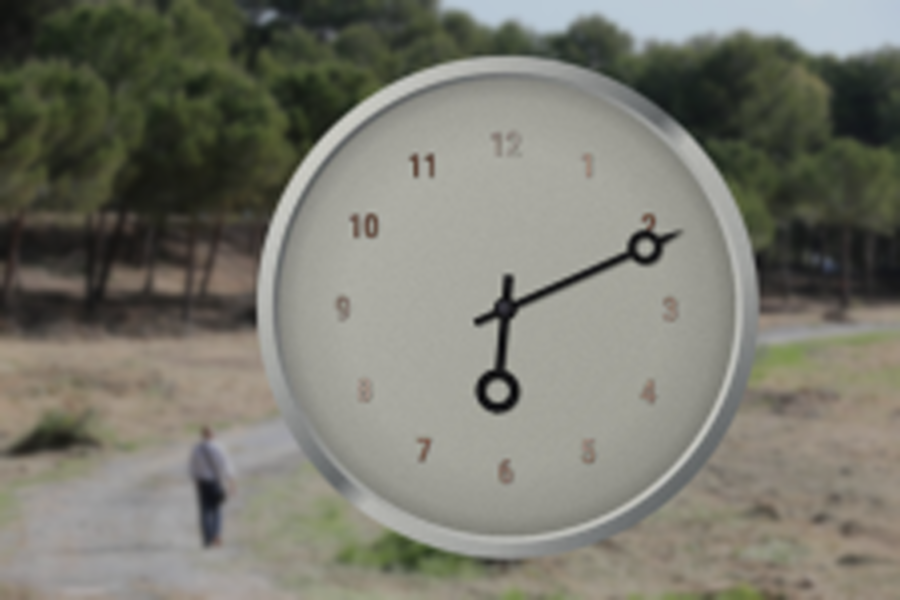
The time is 6:11
